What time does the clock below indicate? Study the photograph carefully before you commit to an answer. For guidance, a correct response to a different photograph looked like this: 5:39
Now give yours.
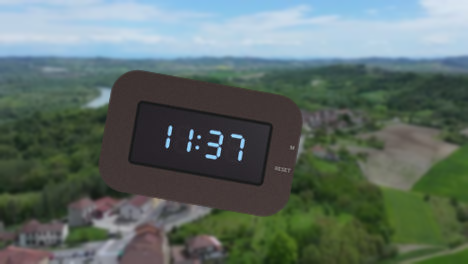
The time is 11:37
